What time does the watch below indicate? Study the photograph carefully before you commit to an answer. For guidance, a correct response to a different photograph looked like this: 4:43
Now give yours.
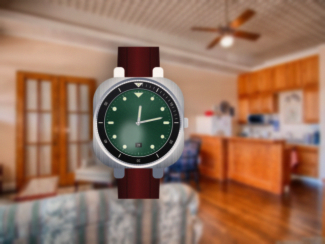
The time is 12:13
